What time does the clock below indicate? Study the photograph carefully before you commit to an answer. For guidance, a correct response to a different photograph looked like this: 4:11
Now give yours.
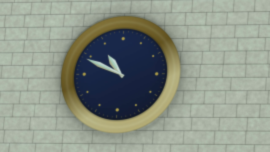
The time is 10:49
